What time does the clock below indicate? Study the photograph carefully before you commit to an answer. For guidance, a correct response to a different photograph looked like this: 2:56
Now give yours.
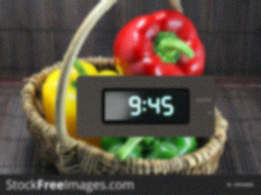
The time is 9:45
